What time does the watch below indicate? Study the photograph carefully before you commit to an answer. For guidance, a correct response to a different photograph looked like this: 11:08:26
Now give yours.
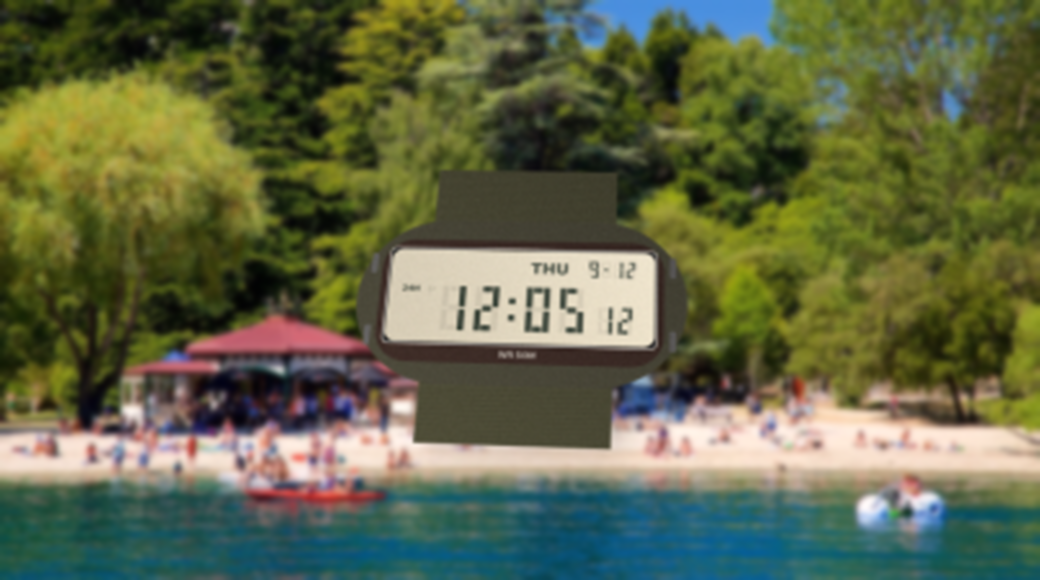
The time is 12:05:12
